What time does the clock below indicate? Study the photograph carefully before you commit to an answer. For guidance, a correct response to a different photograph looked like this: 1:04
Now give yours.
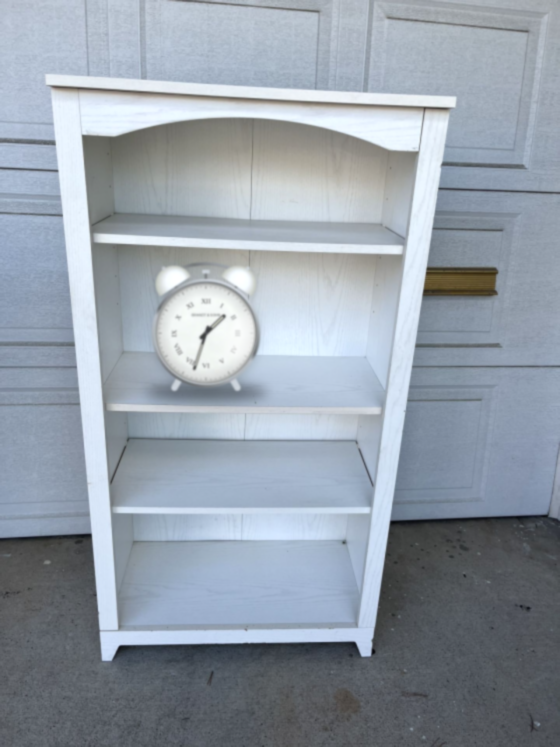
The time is 1:33
